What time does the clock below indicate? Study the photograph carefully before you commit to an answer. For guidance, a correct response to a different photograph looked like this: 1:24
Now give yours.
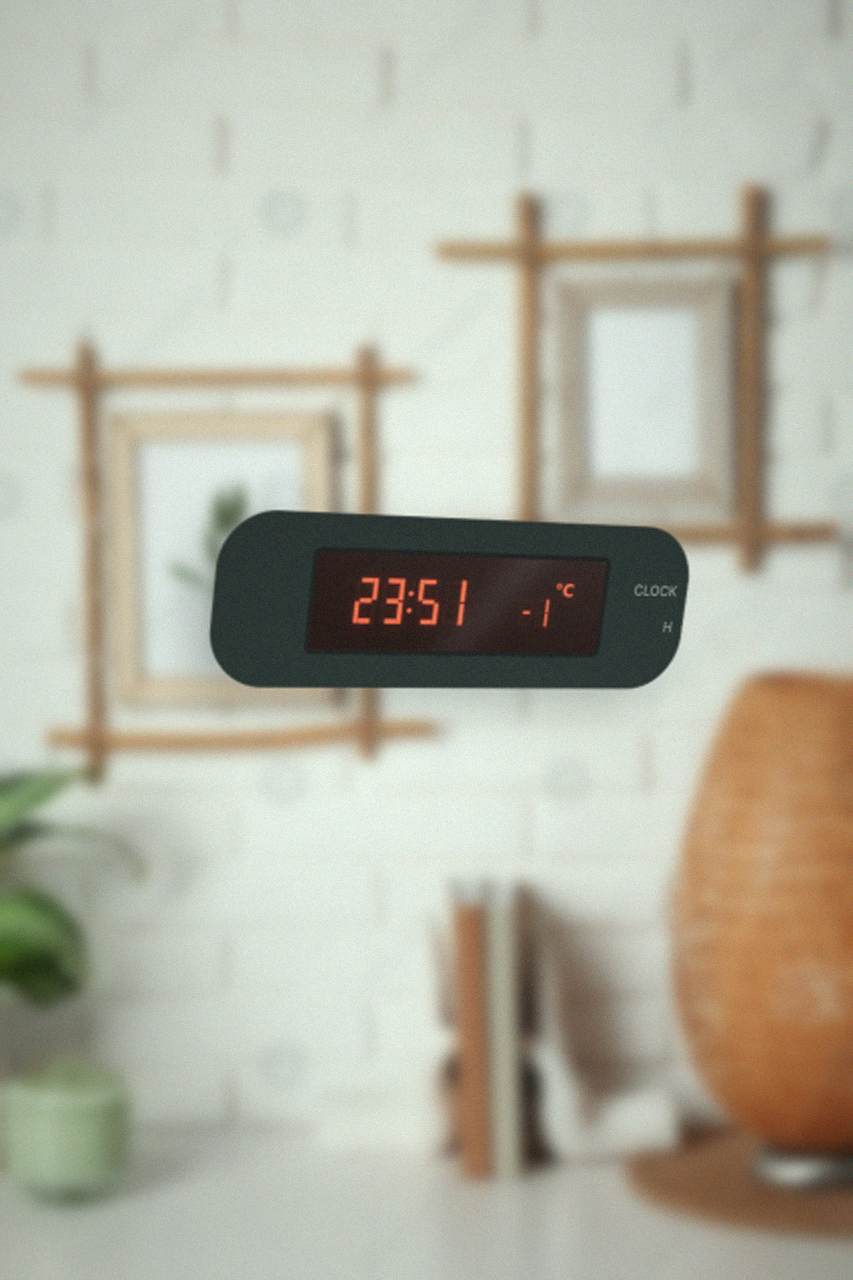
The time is 23:51
